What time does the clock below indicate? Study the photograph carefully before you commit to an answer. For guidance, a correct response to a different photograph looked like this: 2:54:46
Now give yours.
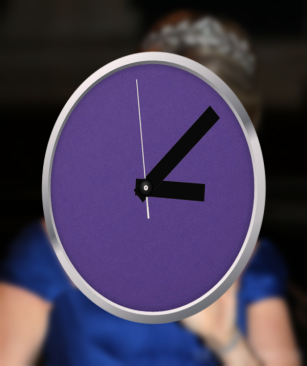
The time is 3:07:59
